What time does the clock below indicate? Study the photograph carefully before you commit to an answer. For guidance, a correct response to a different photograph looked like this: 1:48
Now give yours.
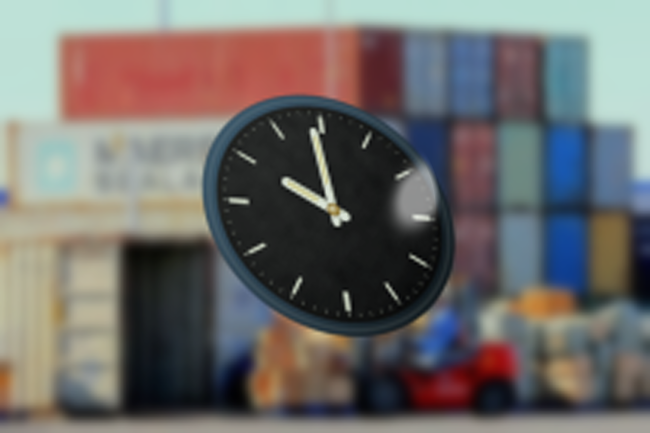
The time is 9:59
